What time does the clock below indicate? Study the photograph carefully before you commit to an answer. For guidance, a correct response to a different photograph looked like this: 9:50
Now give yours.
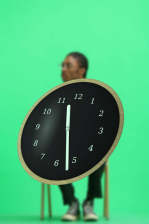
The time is 11:27
